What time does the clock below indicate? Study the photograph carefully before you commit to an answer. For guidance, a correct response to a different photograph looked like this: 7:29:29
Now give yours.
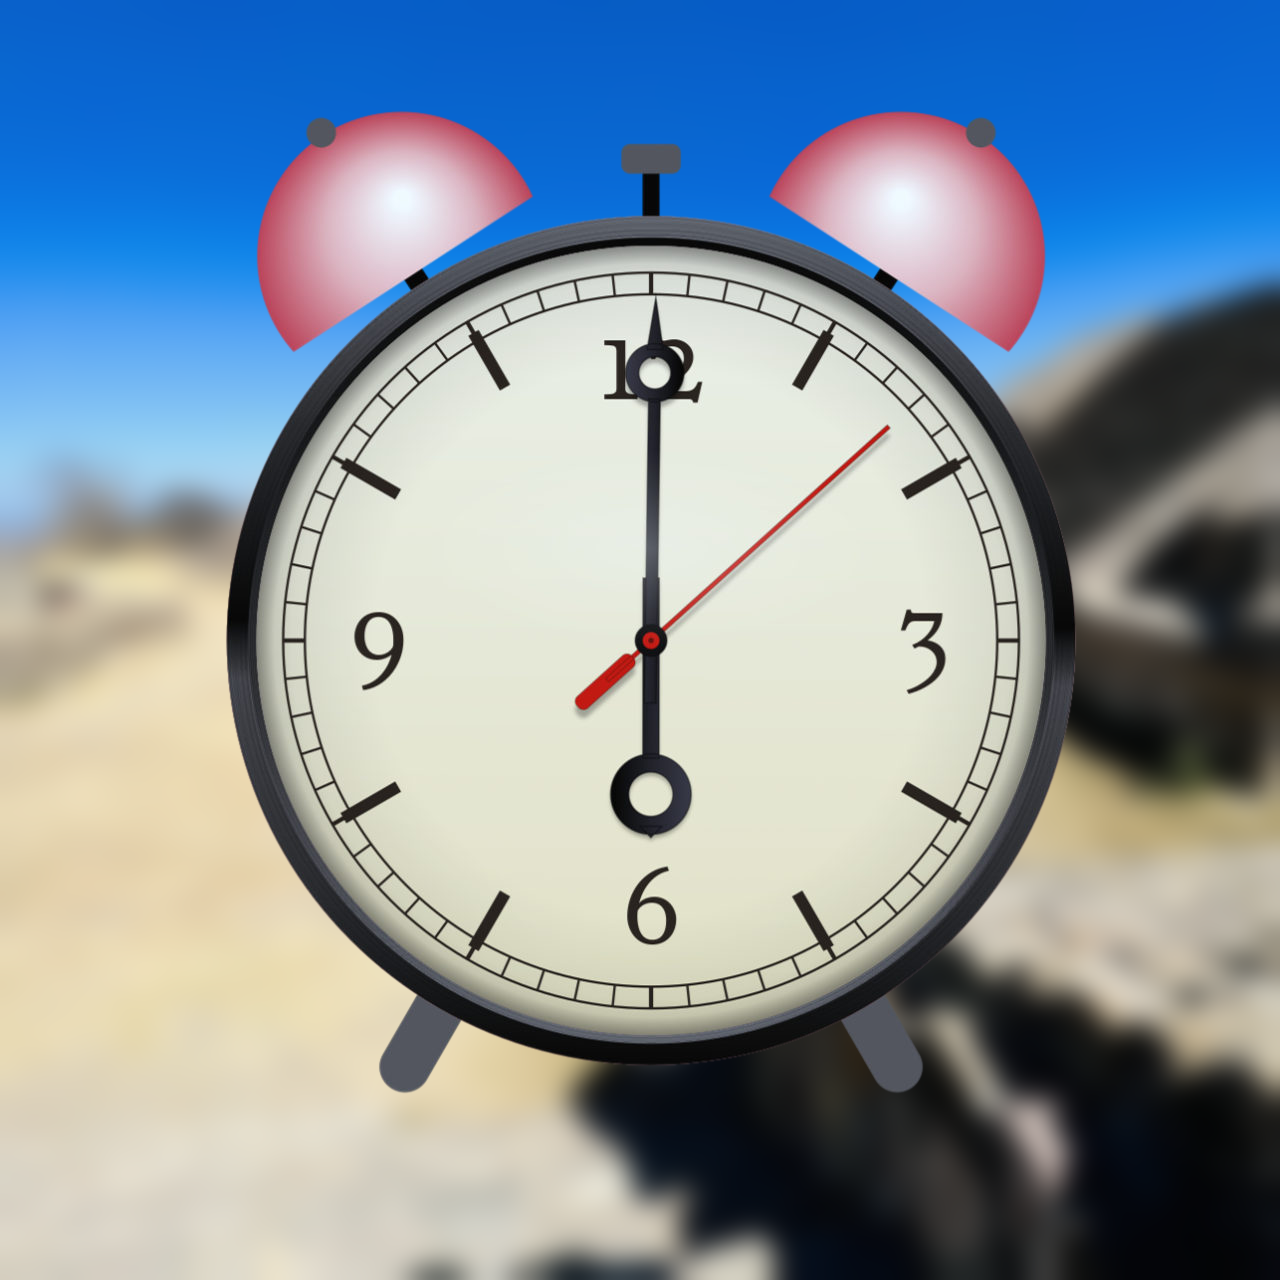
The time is 6:00:08
